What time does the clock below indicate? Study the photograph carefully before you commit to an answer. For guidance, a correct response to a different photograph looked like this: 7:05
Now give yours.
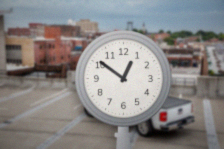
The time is 12:51
